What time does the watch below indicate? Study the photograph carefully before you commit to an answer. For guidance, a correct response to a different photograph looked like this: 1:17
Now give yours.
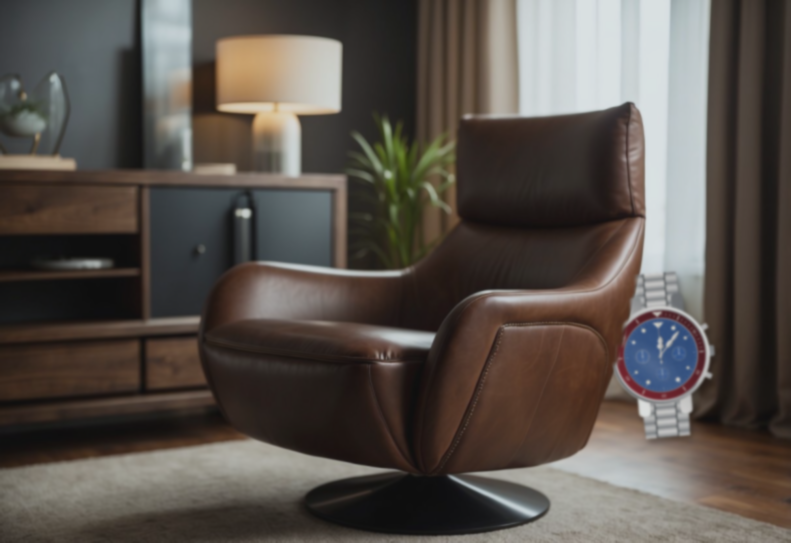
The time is 12:07
